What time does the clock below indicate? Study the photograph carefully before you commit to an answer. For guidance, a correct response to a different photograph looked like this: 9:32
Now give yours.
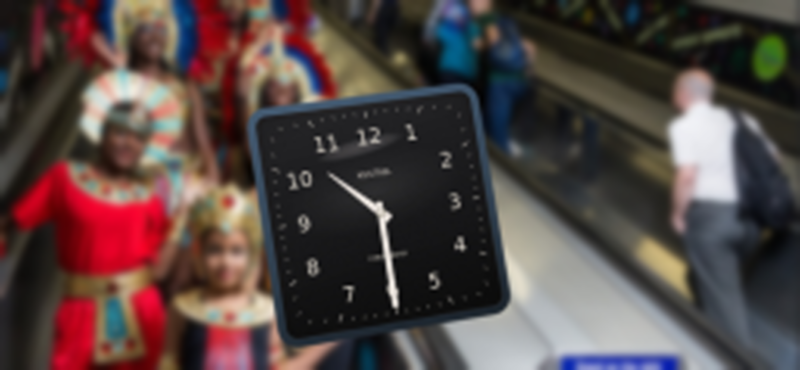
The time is 10:30
